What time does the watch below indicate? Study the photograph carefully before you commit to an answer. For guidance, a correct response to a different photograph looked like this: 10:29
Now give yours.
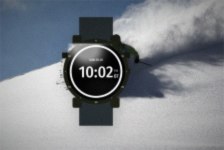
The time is 10:02
